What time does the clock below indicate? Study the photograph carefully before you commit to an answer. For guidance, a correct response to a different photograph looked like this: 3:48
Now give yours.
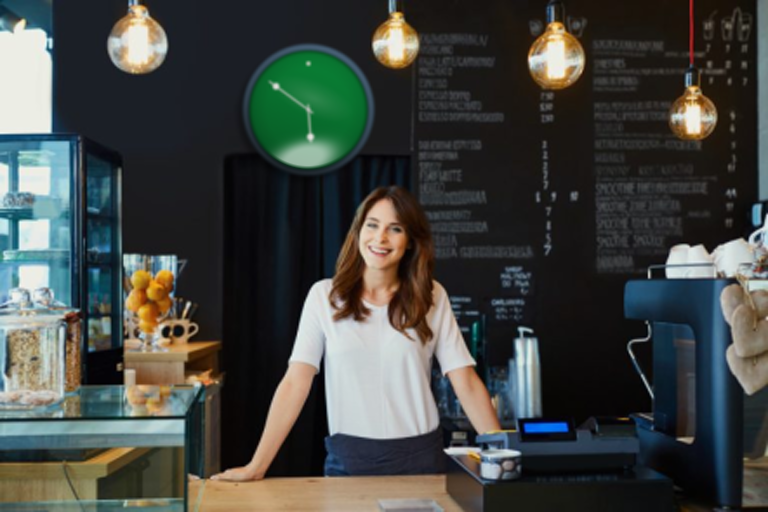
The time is 5:51
